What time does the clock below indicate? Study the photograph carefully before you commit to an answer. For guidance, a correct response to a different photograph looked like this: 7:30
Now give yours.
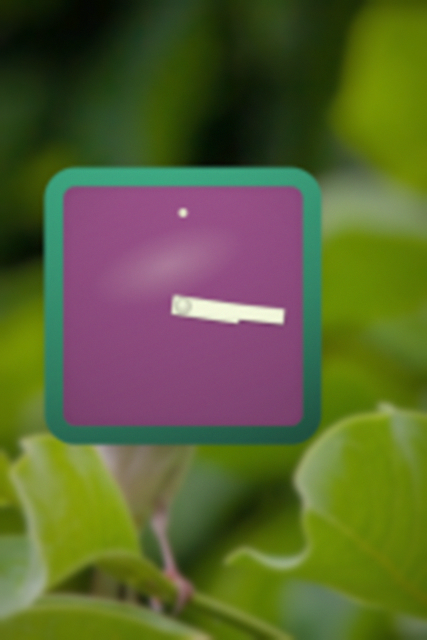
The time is 3:16
